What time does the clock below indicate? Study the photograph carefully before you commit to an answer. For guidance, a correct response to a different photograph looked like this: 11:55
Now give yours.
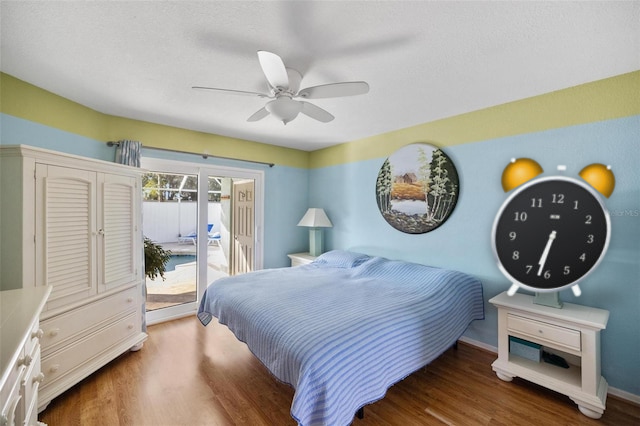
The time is 6:32
